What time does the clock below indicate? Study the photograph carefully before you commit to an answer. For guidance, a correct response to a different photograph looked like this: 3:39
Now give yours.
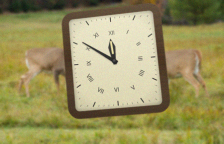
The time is 11:51
